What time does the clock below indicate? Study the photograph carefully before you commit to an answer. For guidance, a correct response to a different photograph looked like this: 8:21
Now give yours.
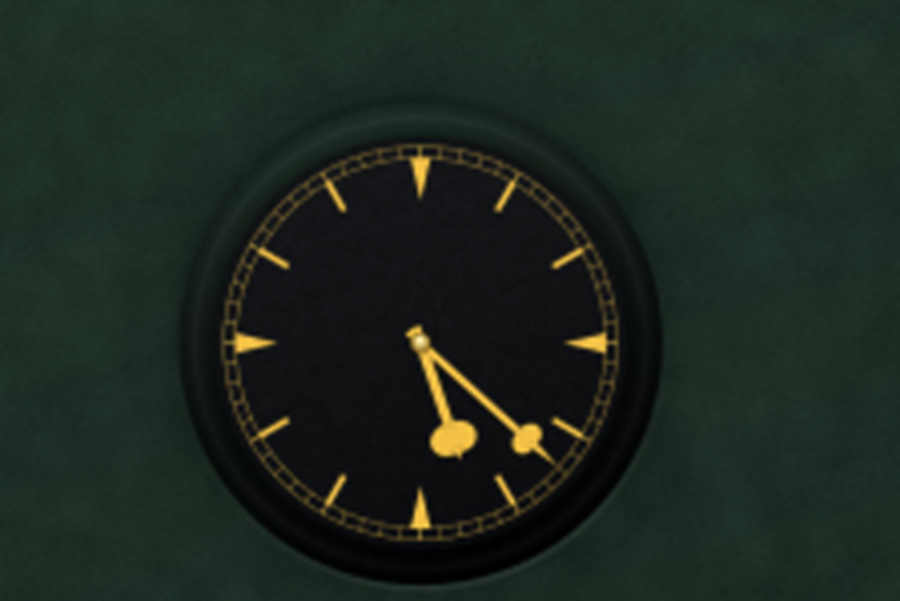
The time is 5:22
